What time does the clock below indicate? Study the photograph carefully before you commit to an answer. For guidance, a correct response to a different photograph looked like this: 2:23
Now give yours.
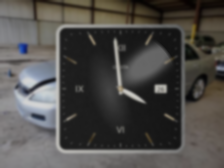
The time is 3:59
